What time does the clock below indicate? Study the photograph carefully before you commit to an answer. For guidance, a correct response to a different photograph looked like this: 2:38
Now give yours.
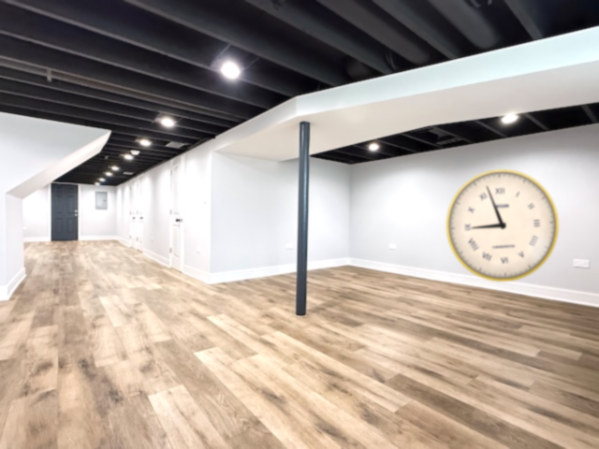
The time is 8:57
